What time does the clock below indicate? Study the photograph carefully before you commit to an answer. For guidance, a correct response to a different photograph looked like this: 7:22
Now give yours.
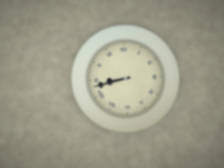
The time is 8:43
